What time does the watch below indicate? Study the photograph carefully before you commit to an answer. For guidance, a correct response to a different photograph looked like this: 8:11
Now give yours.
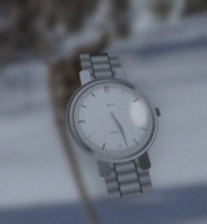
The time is 5:28
